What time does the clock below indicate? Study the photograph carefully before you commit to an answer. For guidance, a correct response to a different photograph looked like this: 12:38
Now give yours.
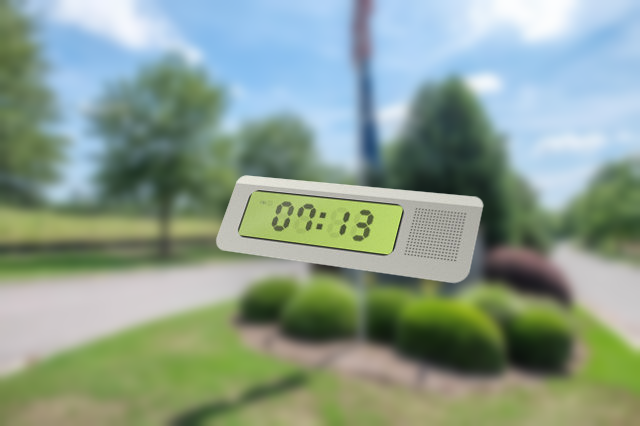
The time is 7:13
